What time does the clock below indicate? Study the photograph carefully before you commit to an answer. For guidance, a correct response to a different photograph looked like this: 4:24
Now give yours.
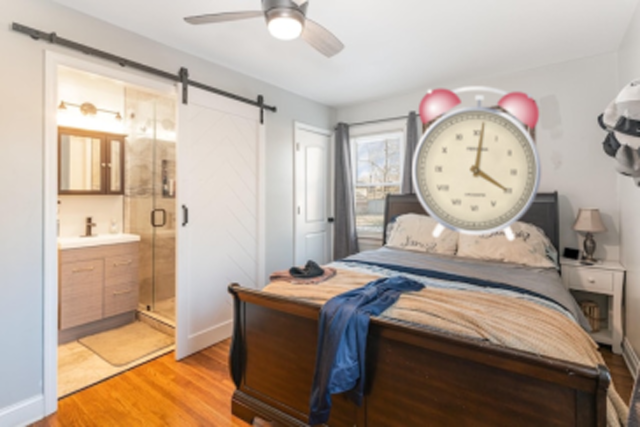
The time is 4:01
